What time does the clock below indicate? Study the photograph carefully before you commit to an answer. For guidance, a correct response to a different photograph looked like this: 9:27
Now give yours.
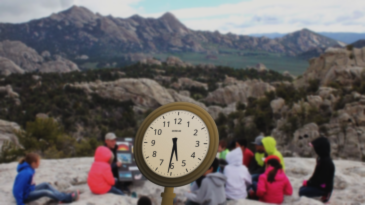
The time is 5:31
